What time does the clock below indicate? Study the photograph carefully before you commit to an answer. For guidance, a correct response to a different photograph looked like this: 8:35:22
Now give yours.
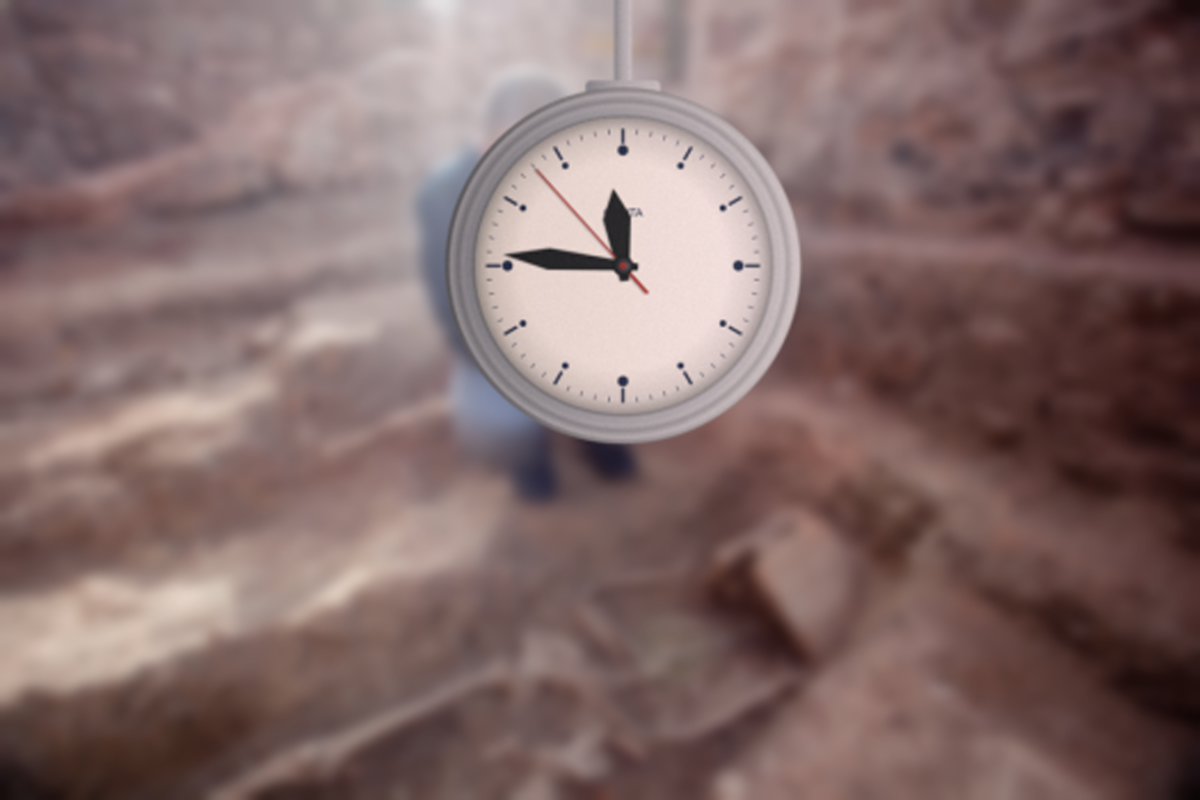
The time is 11:45:53
